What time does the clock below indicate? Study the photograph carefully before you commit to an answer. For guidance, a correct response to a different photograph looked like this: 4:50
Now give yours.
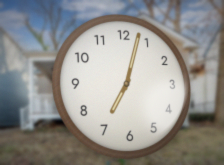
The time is 7:03
